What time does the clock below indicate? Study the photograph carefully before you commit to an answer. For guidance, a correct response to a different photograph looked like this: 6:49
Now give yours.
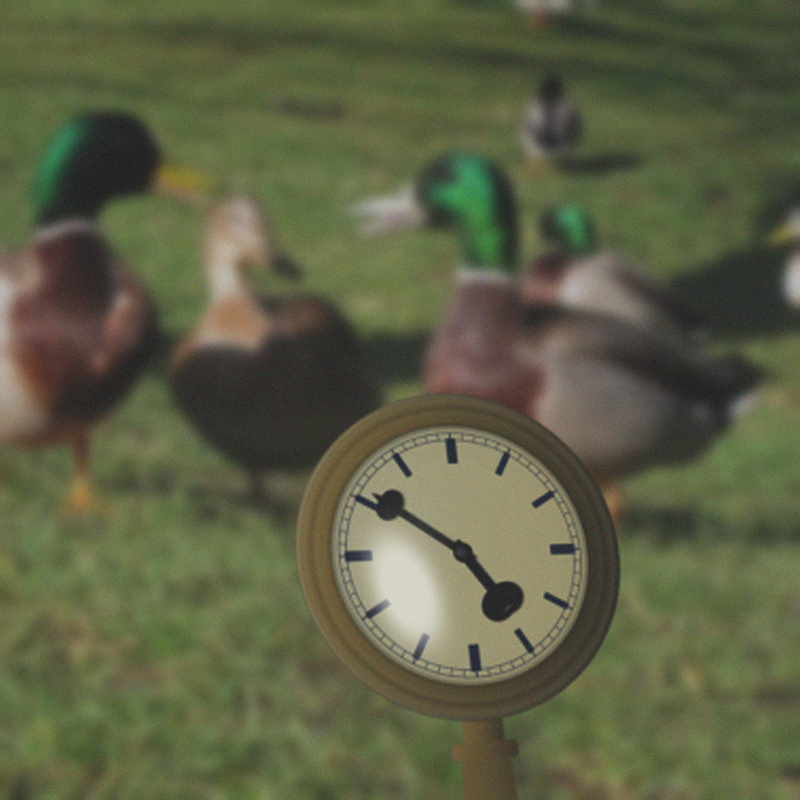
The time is 4:51
